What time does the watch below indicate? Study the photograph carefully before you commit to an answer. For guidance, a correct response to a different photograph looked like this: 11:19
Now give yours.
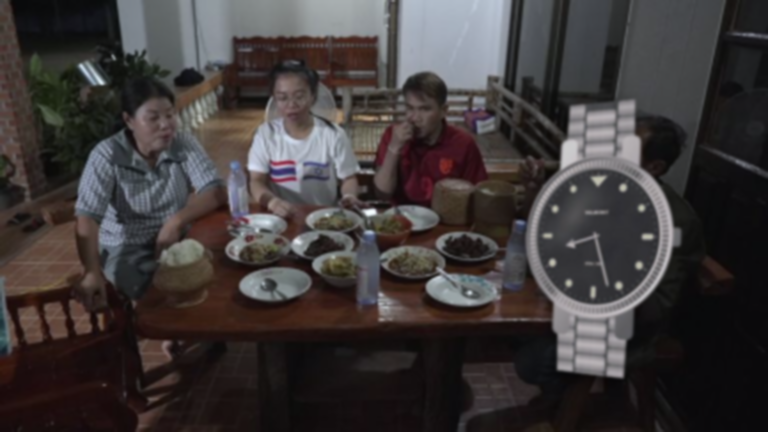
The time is 8:27
